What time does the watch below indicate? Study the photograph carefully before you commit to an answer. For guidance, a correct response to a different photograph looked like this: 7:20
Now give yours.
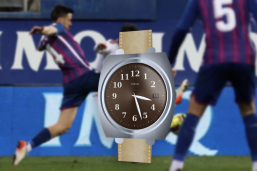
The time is 3:27
